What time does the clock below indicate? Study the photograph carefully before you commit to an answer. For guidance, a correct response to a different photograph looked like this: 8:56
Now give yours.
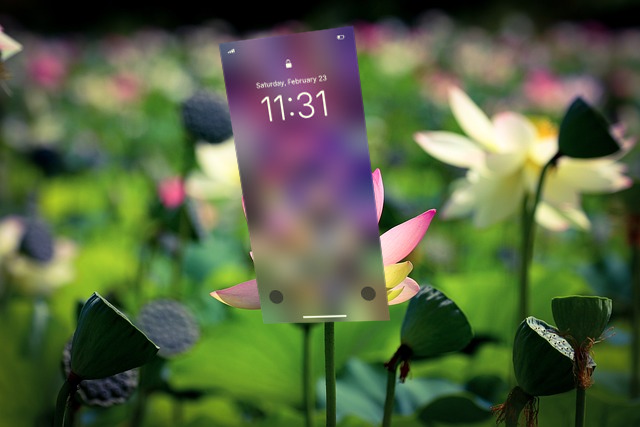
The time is 11:31
